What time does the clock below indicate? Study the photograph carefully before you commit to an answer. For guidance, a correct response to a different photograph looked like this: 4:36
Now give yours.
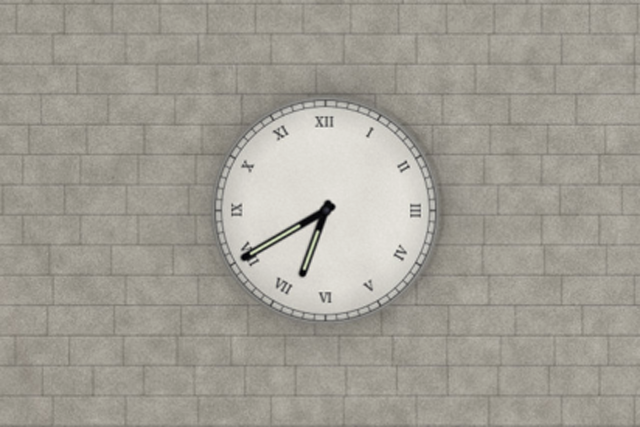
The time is 6:40
